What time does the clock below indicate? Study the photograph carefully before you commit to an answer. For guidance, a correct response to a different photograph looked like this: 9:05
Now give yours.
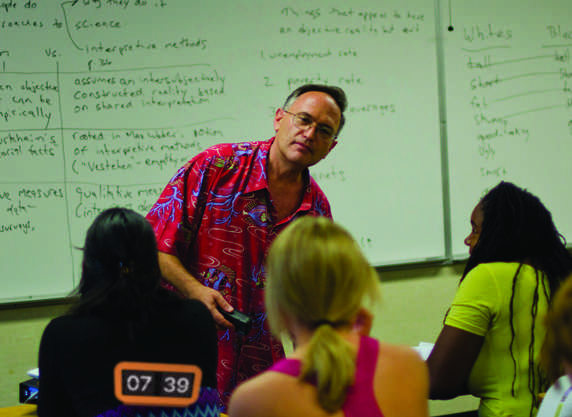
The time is 7:39
